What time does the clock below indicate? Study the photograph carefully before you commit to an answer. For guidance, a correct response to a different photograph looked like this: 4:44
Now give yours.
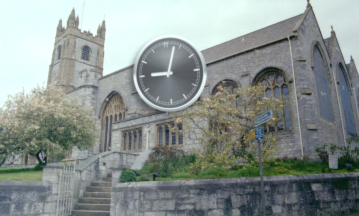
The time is 9:03
